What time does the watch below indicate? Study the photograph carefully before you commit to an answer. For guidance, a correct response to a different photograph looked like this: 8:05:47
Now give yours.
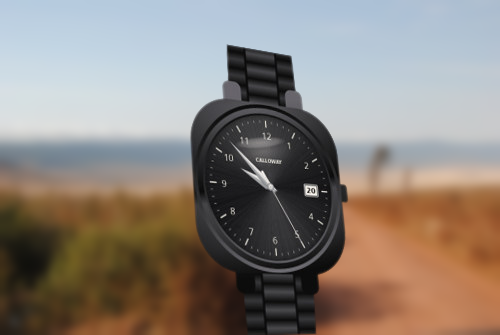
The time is 9:52:25
